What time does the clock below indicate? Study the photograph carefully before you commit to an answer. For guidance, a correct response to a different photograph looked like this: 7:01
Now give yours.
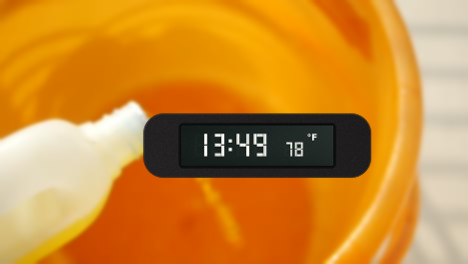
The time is 13:49
